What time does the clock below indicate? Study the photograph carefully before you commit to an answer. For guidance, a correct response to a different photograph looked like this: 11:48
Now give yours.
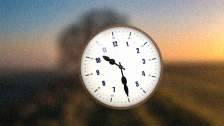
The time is 10:30
